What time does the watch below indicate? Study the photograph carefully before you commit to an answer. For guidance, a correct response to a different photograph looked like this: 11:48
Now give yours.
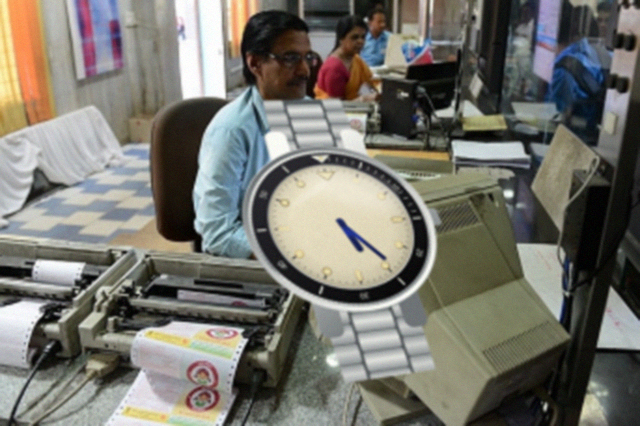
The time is 5:24
